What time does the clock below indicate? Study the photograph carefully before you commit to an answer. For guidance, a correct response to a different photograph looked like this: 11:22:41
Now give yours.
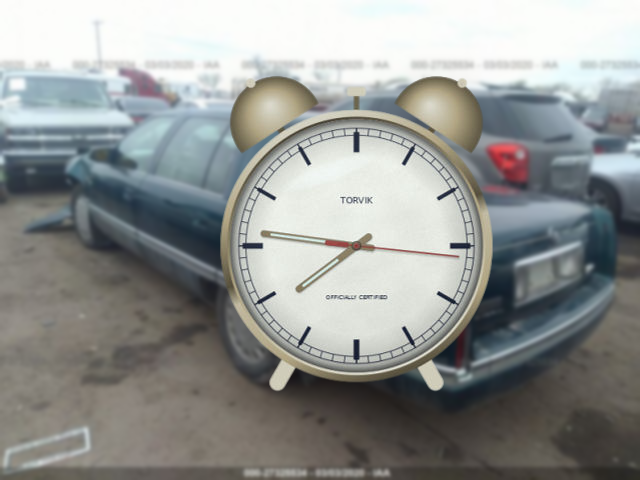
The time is 7:46:16
